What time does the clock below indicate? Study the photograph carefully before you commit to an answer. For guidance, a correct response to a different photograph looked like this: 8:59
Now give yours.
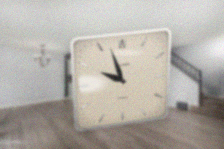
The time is 9:57
